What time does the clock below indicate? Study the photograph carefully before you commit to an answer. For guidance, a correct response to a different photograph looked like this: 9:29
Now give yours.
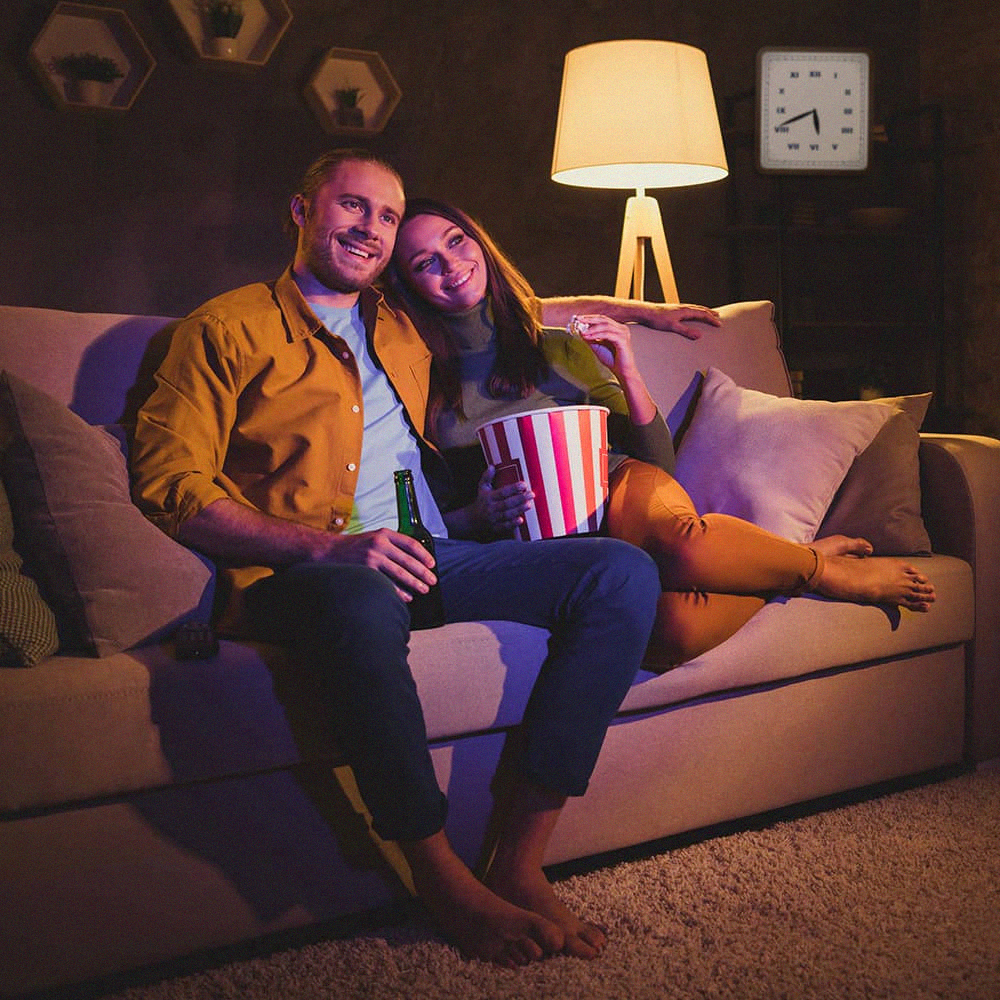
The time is 5:41
